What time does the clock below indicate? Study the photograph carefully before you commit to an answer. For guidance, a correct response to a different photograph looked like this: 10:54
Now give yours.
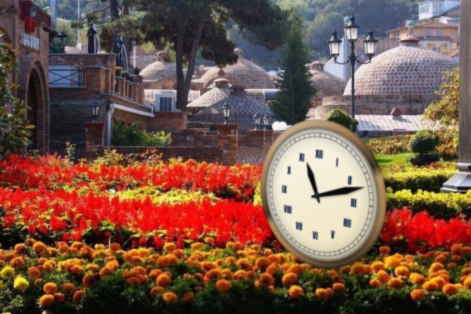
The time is 11:12
